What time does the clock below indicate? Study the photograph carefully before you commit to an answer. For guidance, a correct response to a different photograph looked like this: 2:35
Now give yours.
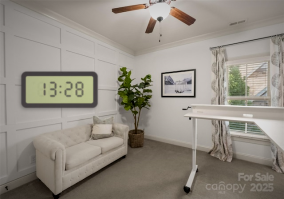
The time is 13:28
